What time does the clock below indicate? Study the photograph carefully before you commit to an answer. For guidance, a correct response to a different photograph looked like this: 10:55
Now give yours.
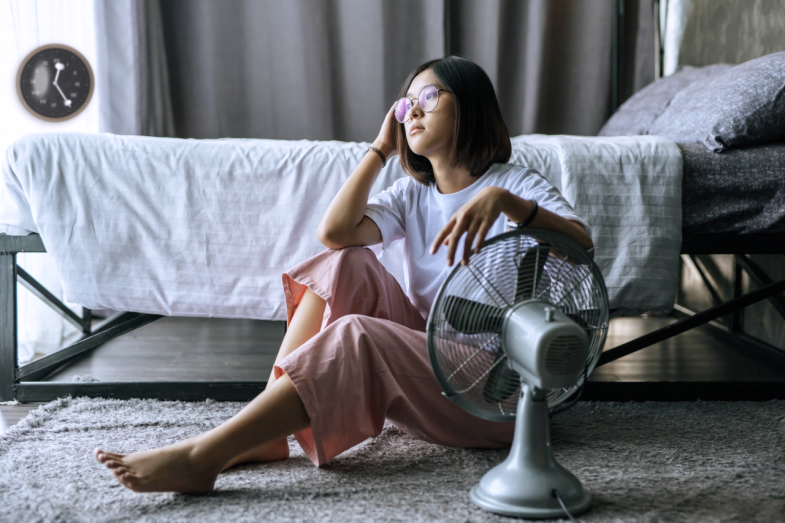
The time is 12:24
